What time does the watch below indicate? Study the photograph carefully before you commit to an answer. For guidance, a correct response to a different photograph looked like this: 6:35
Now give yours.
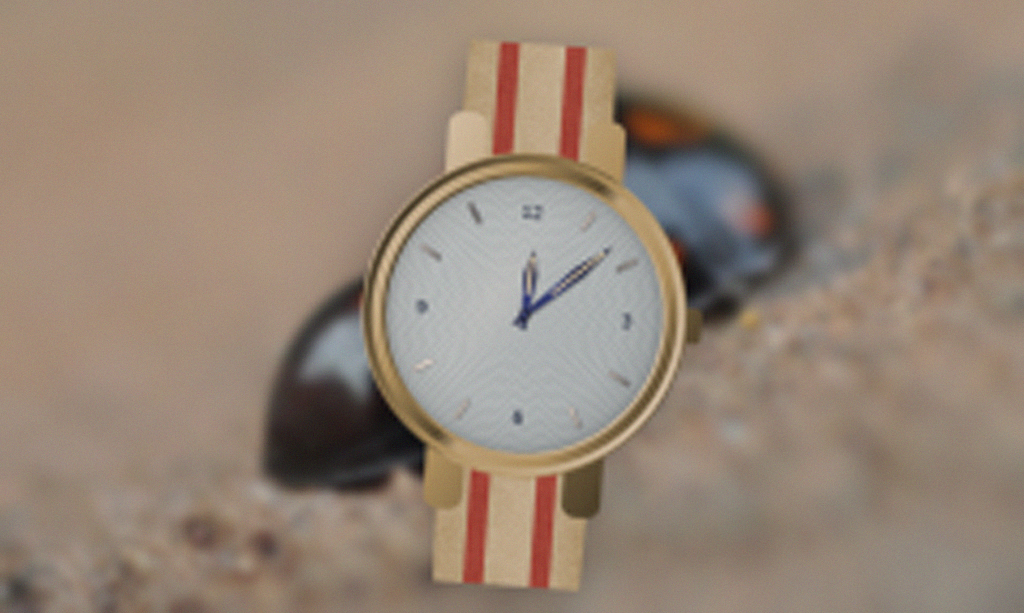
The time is 12:08
